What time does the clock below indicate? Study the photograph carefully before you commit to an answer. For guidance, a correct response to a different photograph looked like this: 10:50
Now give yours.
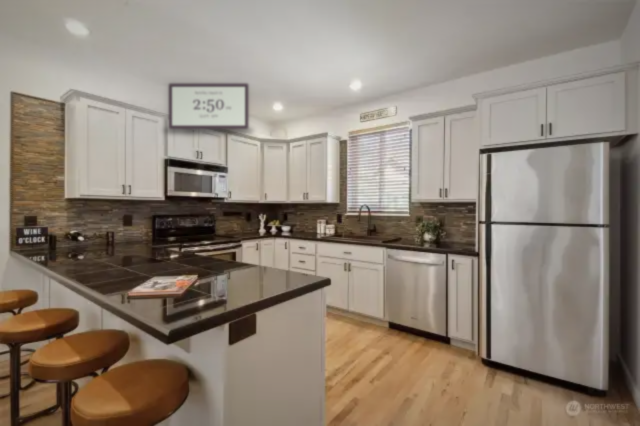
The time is 2:50
